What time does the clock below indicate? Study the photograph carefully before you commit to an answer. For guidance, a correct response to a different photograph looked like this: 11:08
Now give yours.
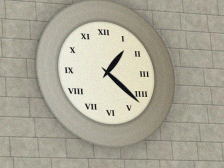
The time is 1:22
